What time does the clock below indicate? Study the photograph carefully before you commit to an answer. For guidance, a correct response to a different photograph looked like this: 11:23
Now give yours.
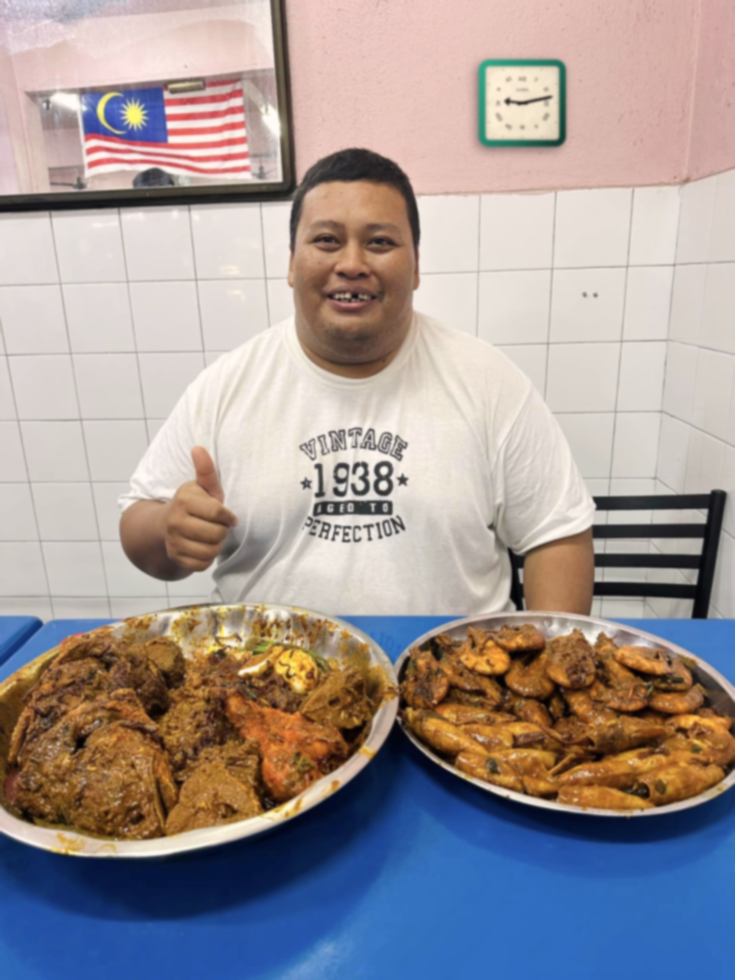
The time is 9:13
